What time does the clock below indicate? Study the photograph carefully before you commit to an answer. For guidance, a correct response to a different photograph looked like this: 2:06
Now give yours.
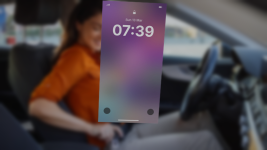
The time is 7:39
